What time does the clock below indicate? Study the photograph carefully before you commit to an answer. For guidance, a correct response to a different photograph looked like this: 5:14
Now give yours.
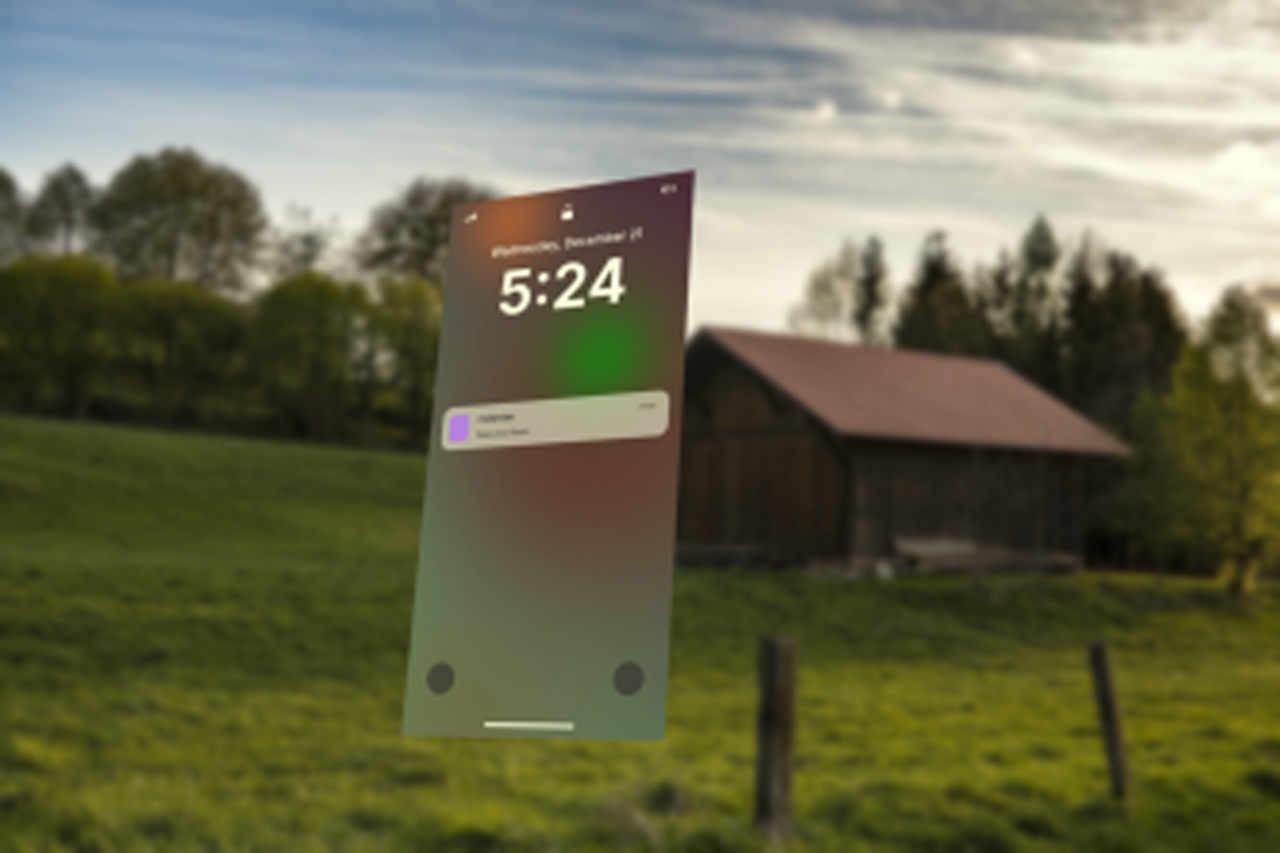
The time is 5:24
